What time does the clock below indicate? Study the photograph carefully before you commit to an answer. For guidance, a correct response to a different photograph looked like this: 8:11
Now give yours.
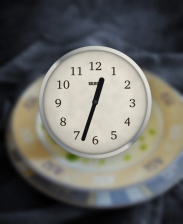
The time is 12:33
